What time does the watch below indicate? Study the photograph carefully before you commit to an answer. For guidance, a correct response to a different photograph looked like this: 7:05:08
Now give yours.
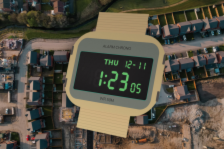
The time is 1:23:05
